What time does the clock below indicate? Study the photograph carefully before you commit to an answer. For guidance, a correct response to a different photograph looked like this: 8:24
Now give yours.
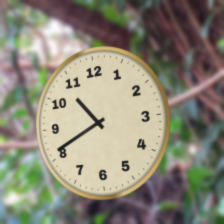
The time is 10:41
